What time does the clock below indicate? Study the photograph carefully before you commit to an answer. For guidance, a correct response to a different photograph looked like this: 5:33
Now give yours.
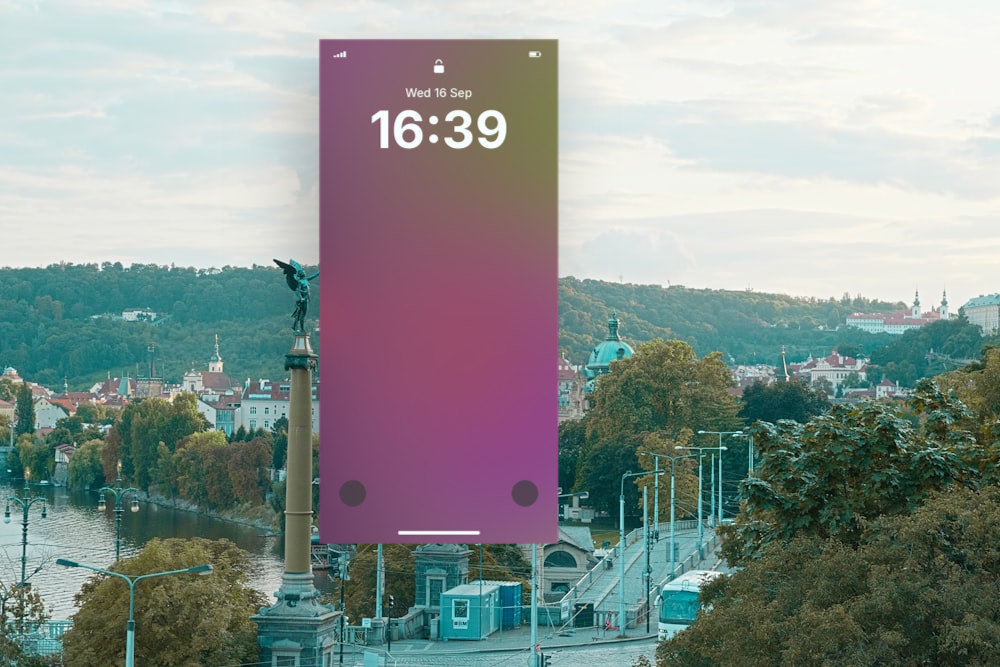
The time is 16:39
